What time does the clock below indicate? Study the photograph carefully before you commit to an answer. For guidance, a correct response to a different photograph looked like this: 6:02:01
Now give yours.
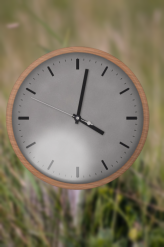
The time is 4:01:49
